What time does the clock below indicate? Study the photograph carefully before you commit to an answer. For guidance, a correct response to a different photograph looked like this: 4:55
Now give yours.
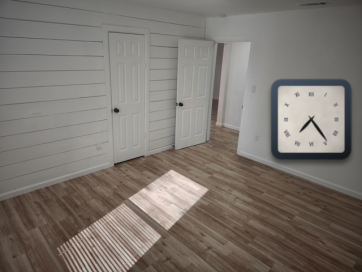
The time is 7:24
